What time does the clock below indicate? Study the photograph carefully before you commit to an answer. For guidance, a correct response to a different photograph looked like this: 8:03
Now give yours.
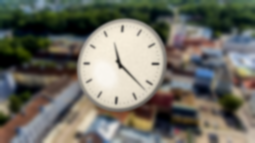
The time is 11:22
